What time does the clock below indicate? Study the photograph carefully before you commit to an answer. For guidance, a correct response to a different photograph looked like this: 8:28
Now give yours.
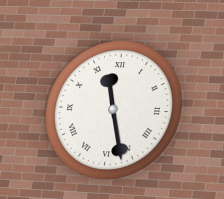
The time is 11:27
